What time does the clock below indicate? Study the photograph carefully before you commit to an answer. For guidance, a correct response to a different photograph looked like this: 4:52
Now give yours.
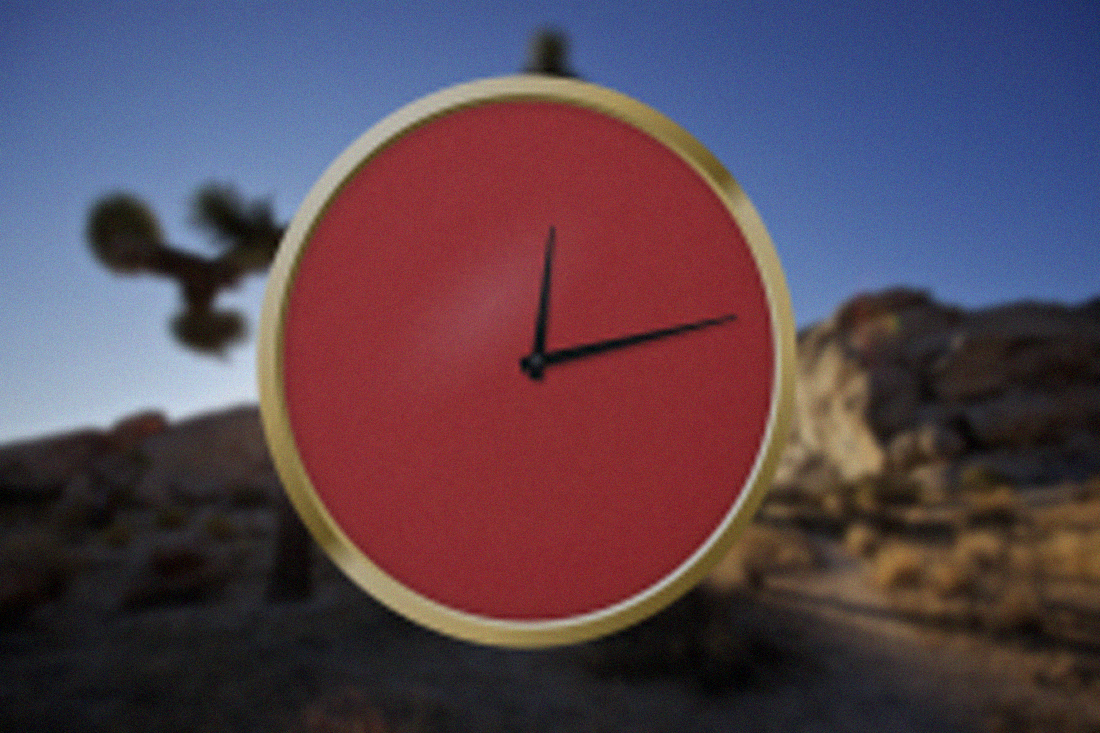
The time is 12:13
